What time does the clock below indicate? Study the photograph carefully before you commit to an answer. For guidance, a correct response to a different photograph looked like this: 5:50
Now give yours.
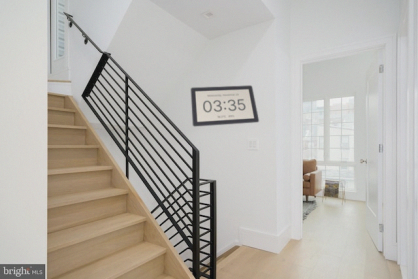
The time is 3:35
